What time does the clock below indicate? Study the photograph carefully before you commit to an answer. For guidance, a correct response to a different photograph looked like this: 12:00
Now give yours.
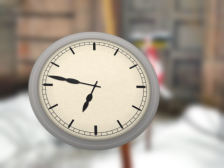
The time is 6:47
